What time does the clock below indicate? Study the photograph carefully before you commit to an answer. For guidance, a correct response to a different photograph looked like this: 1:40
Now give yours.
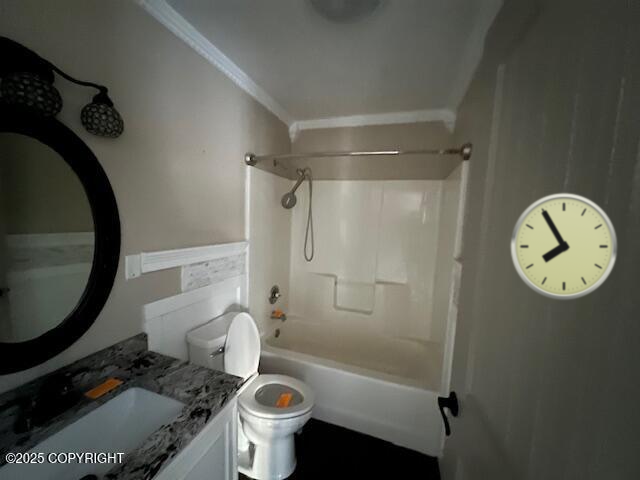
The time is 7:55
